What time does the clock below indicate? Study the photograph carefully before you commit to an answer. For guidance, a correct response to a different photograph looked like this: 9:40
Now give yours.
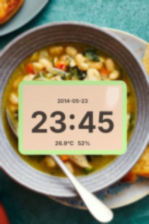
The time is 23:45
